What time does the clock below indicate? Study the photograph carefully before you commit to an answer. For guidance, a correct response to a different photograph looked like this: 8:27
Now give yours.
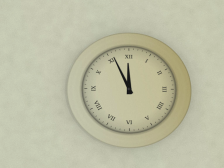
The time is 11:56
